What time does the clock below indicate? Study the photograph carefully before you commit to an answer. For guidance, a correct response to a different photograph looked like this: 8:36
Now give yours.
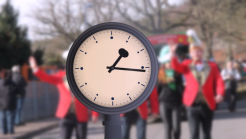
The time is 1:16
